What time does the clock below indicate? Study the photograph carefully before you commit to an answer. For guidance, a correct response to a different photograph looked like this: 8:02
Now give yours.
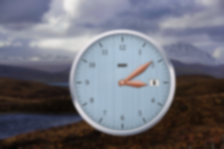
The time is 3:09
